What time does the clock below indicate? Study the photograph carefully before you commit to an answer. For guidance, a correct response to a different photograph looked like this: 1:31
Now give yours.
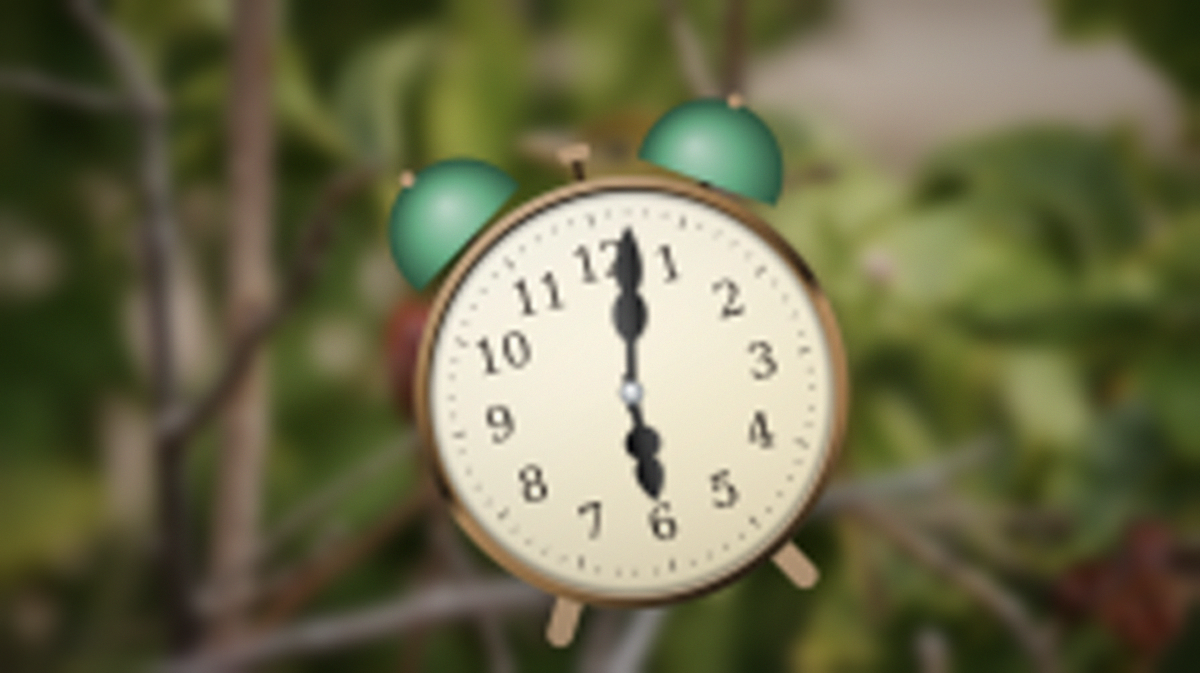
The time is 6:02
